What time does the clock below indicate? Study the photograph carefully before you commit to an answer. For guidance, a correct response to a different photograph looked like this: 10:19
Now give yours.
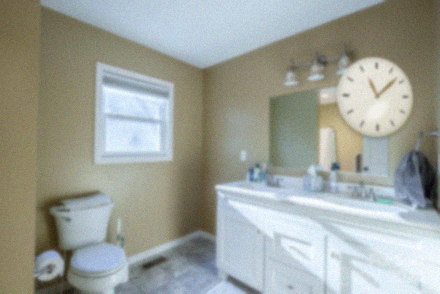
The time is 11:08
